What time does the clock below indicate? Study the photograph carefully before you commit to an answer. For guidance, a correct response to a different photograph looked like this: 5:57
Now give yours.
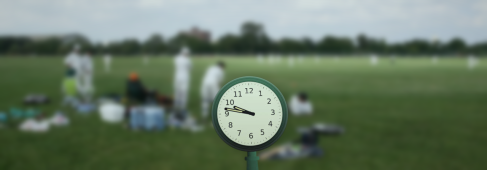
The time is 9:47
